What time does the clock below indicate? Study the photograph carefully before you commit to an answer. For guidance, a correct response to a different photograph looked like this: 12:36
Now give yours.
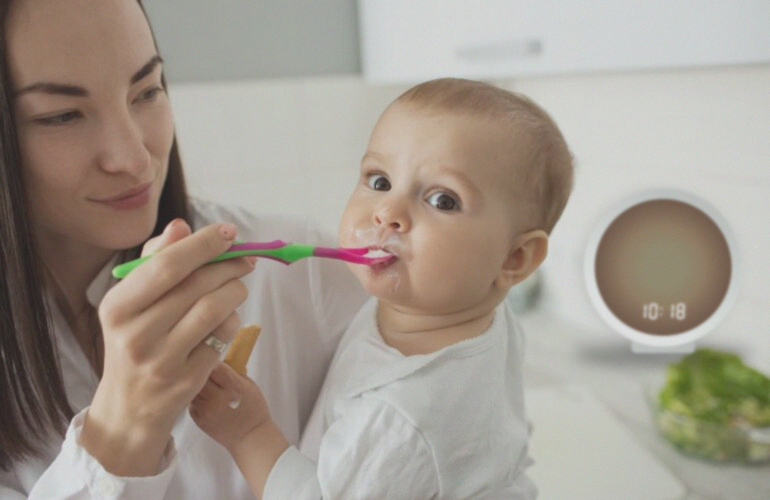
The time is 10:18
